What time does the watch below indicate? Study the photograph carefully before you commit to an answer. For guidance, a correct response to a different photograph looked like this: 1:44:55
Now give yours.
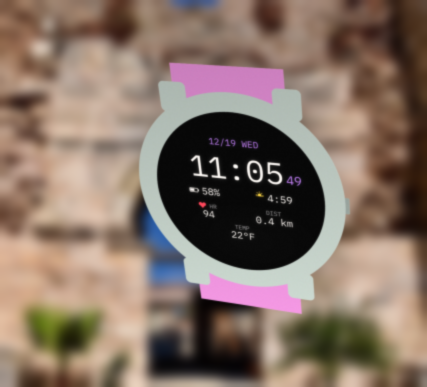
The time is 11:05:49
